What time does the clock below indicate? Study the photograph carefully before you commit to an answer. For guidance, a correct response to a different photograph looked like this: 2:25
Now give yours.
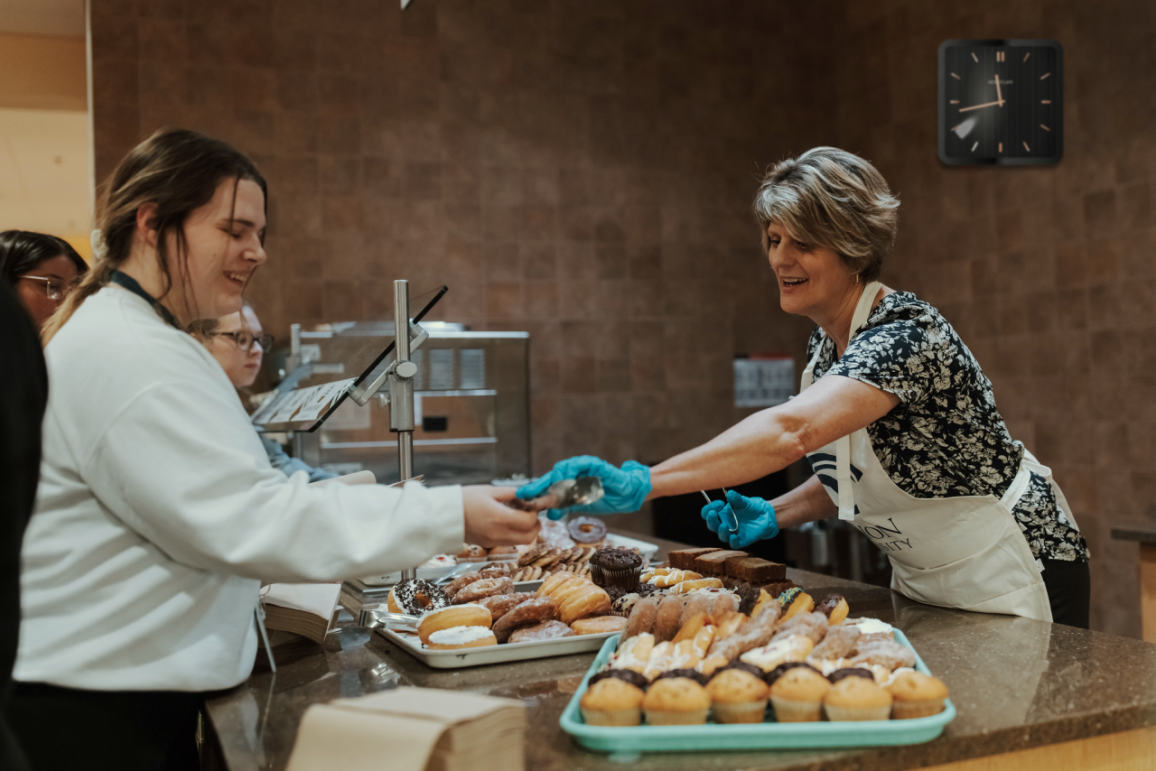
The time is 11:43
